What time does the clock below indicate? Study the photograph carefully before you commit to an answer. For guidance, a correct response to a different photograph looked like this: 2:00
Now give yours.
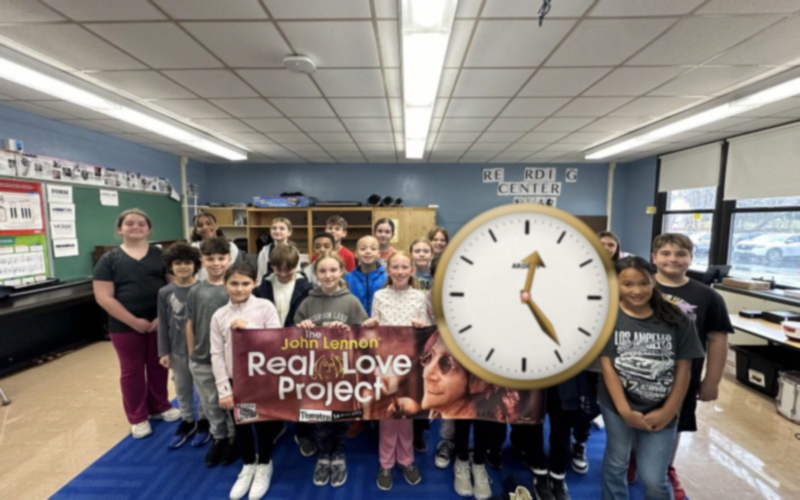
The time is 12:24
